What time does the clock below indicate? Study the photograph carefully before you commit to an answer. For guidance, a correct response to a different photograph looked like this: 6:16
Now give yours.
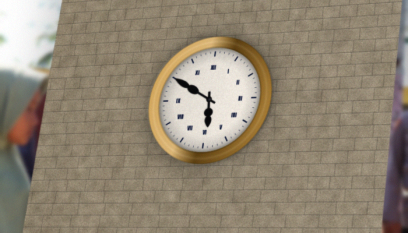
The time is 5:50
